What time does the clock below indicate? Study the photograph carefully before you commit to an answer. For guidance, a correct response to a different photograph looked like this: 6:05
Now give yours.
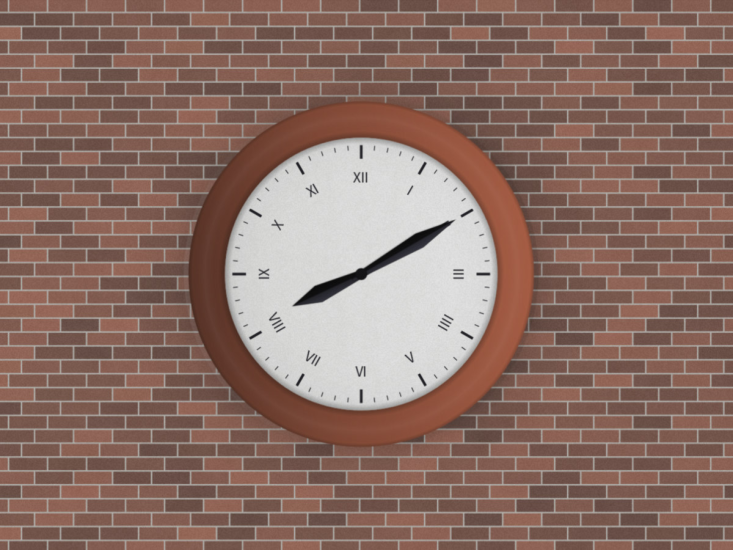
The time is 8:10
